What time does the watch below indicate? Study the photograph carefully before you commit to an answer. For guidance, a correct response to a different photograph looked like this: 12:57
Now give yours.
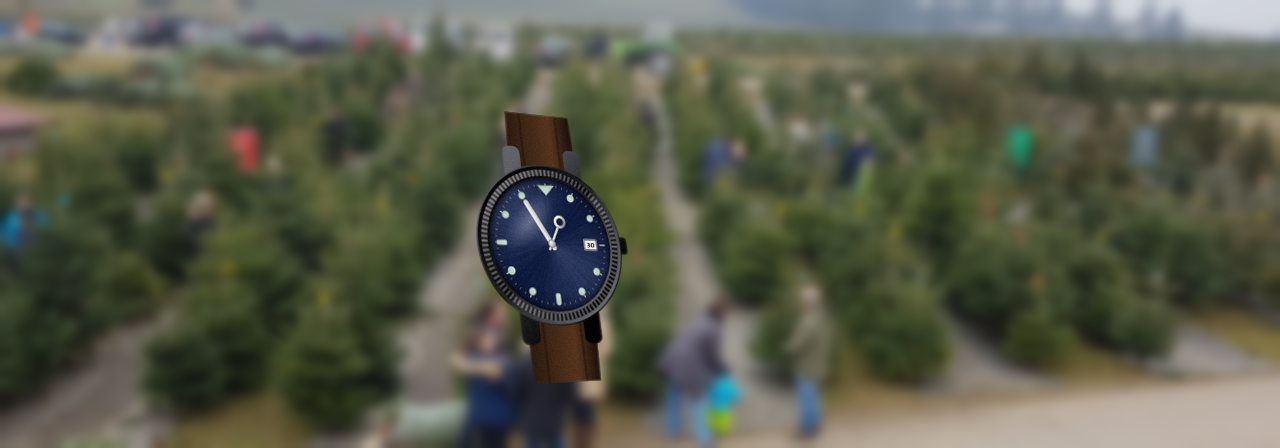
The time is 12:55
